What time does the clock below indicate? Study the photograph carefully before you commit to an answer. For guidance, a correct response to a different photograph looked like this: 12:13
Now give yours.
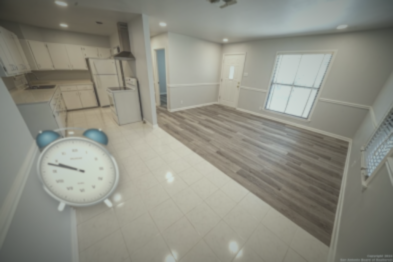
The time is 9:48
